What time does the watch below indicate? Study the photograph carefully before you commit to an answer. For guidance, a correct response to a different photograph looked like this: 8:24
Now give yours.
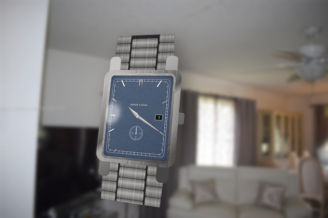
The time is 10:20
